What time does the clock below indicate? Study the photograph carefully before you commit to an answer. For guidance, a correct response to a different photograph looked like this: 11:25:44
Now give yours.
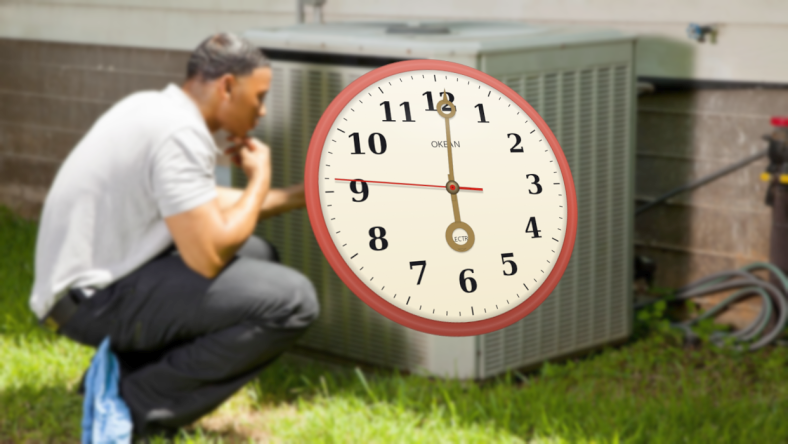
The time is 6:00:46
